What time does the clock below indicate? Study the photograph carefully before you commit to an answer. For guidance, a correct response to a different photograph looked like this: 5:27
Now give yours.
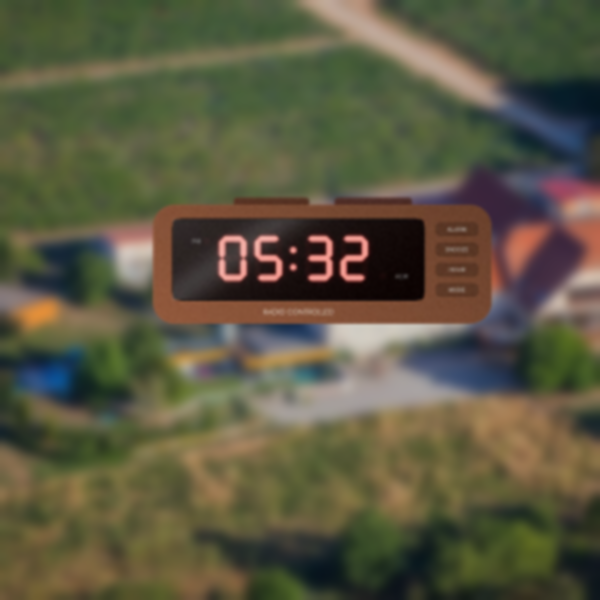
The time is 5:32
